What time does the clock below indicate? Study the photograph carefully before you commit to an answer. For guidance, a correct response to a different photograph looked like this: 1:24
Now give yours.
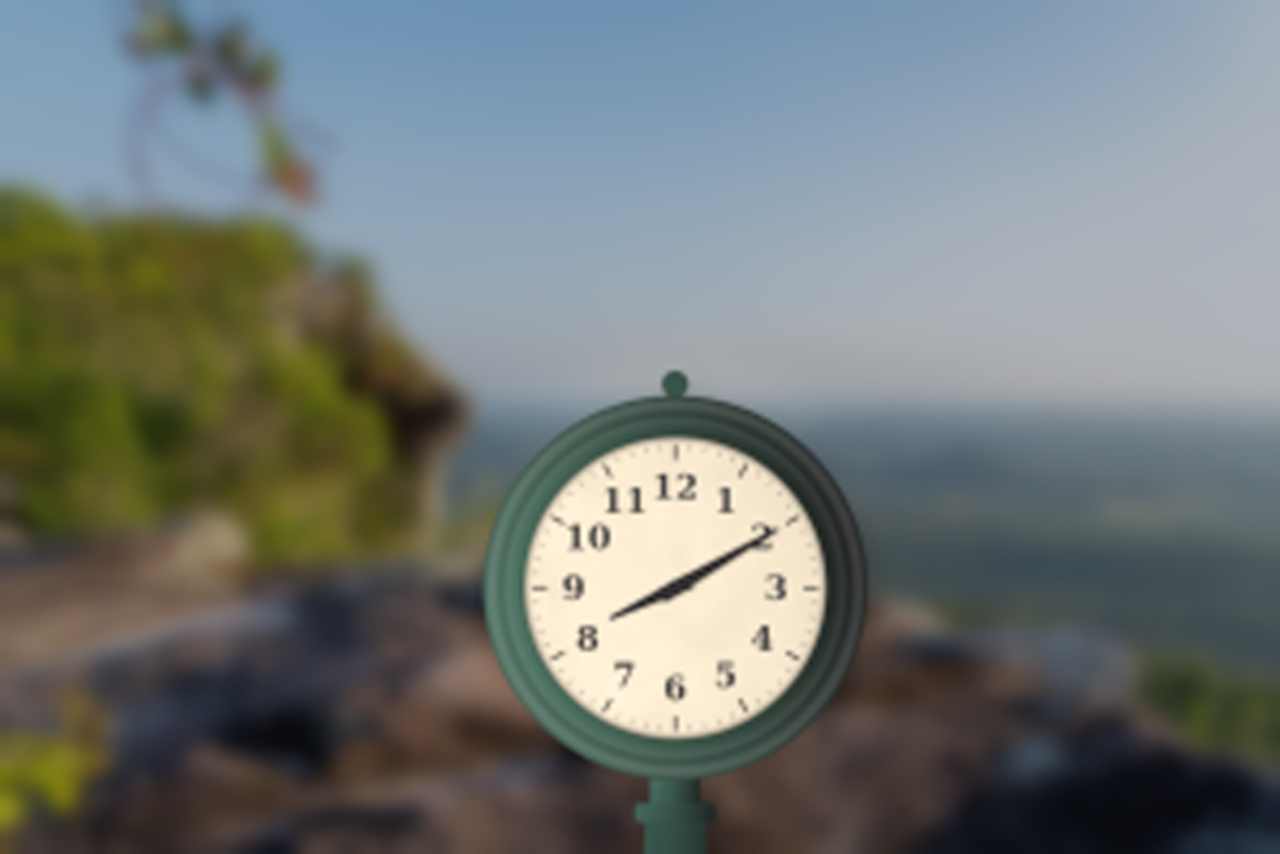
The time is 8:10
